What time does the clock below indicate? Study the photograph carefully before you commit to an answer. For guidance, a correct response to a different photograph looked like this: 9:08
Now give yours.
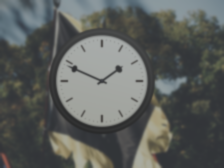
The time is 1:49
